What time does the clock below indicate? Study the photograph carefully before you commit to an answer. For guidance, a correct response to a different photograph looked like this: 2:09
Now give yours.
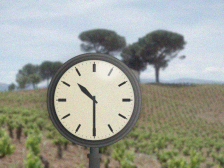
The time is 10:30
